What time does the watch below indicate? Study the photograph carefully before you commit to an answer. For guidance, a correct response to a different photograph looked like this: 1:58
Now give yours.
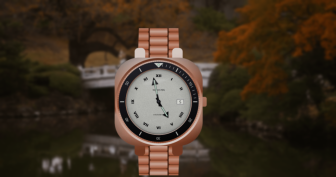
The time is 4:58
